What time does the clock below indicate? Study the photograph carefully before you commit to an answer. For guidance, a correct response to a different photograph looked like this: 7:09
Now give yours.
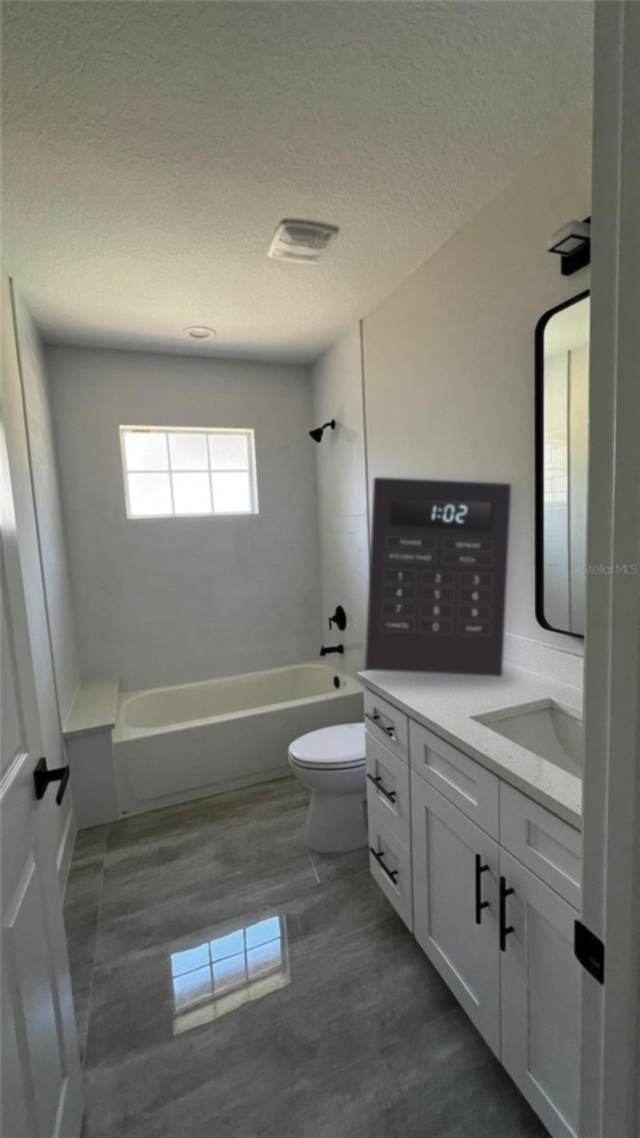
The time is 1:02
